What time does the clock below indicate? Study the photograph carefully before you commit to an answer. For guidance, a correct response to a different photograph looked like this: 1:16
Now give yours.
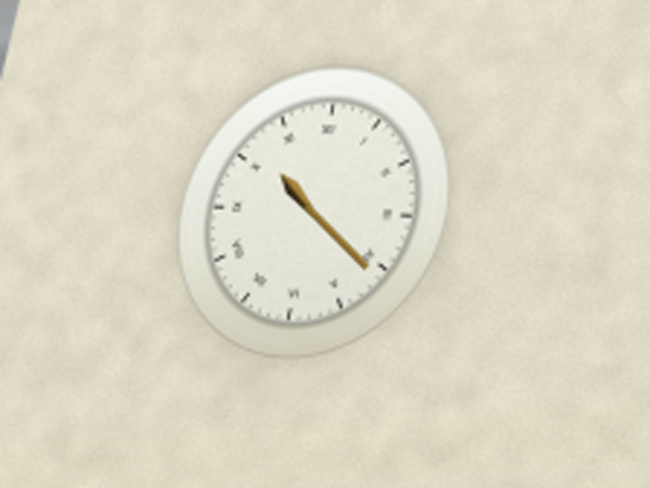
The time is 10:21
